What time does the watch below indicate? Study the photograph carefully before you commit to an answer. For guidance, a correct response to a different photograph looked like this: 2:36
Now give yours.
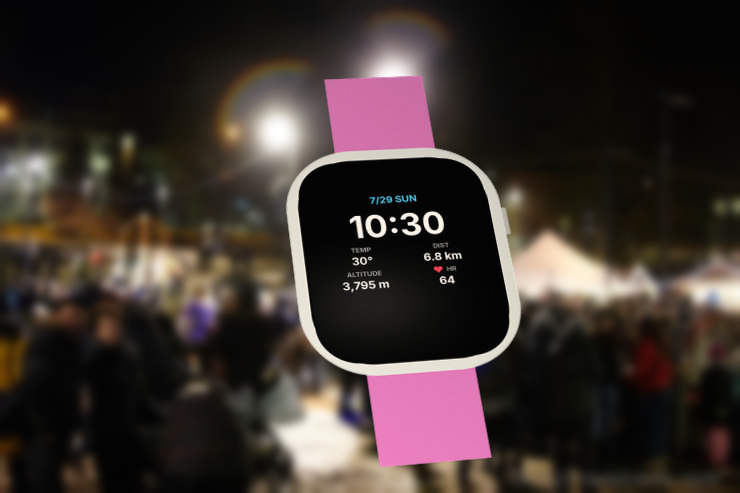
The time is 10:30
